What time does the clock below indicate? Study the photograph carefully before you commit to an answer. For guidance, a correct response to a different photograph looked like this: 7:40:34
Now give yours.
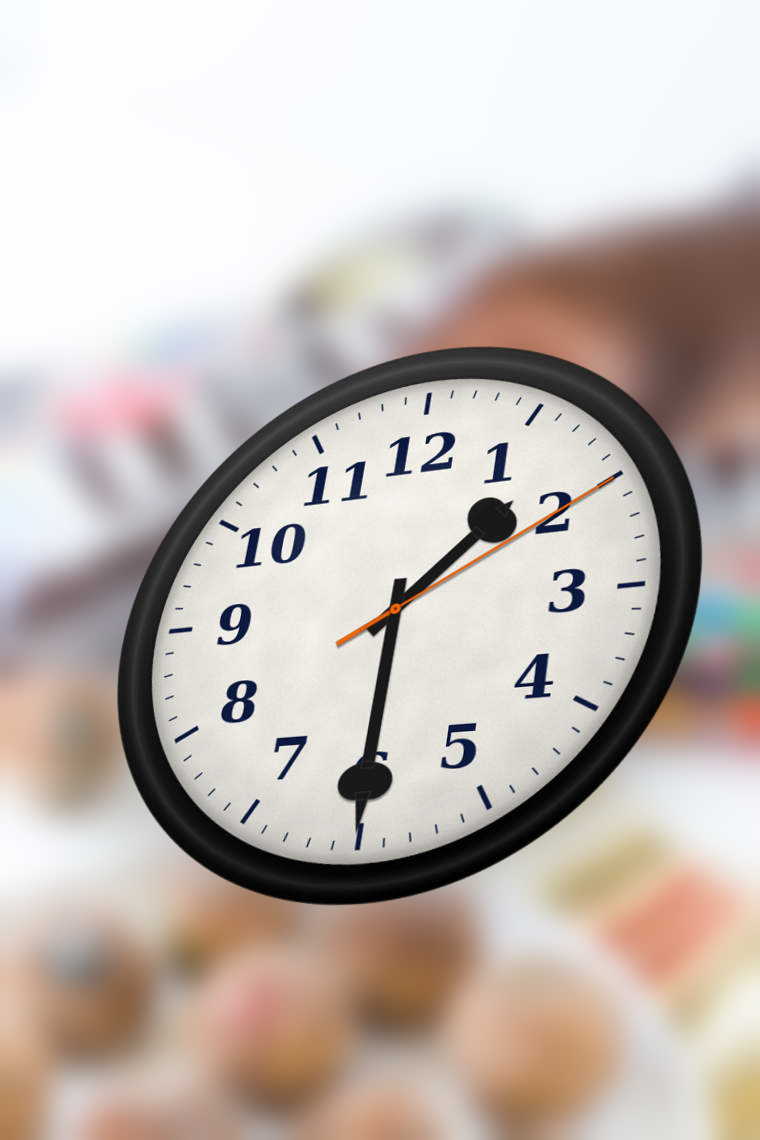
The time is 1:30:10
